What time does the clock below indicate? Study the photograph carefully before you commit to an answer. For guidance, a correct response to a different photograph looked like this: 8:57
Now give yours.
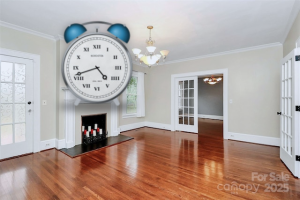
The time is 4:42
